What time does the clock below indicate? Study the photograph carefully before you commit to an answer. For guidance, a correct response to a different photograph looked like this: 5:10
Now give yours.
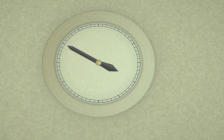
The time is 3:50
